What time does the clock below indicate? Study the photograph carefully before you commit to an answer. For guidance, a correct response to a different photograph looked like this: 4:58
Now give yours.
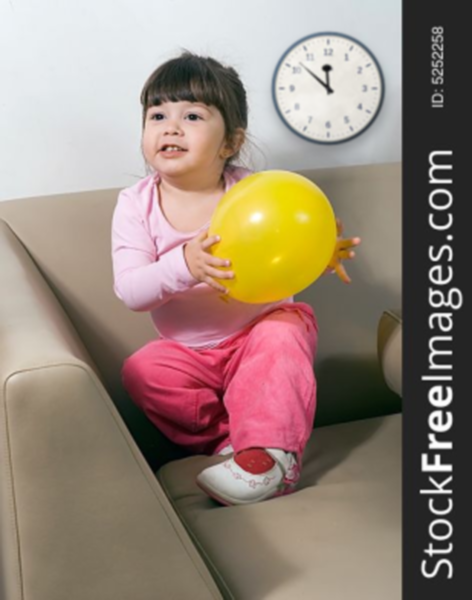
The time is 11:52
